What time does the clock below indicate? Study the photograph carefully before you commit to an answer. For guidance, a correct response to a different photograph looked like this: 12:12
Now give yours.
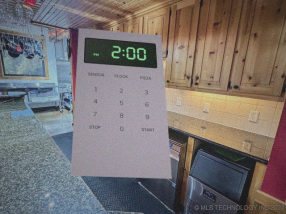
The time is 2:00
